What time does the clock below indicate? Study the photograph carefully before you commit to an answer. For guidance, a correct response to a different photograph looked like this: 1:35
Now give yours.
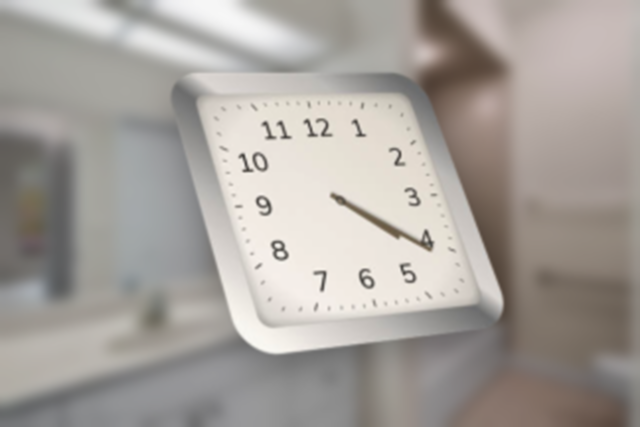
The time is 4:21
